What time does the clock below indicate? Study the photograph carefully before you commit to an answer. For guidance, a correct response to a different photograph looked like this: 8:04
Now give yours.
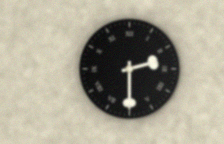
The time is 2:30
